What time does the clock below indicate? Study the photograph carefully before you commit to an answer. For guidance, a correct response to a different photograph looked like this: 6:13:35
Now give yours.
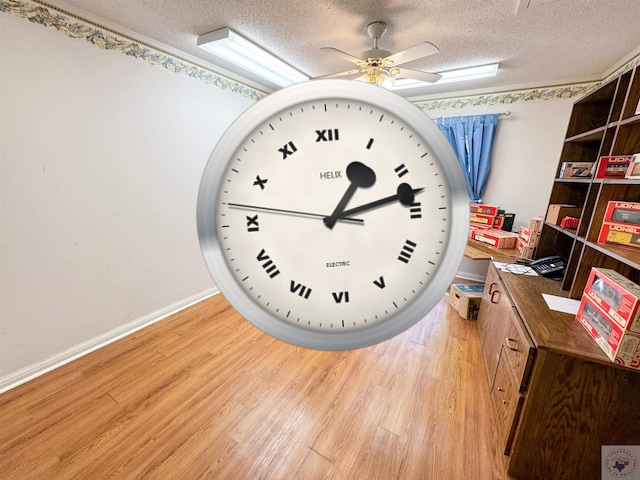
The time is 1:12:47
